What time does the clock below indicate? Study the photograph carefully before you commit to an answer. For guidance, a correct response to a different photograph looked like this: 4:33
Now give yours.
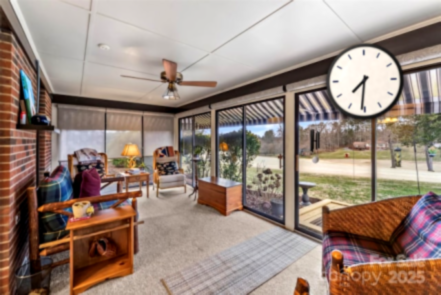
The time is 7:31
